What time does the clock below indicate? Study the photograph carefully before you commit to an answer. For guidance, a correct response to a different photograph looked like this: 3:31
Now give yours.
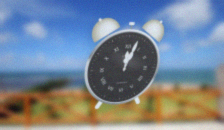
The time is 12:03
